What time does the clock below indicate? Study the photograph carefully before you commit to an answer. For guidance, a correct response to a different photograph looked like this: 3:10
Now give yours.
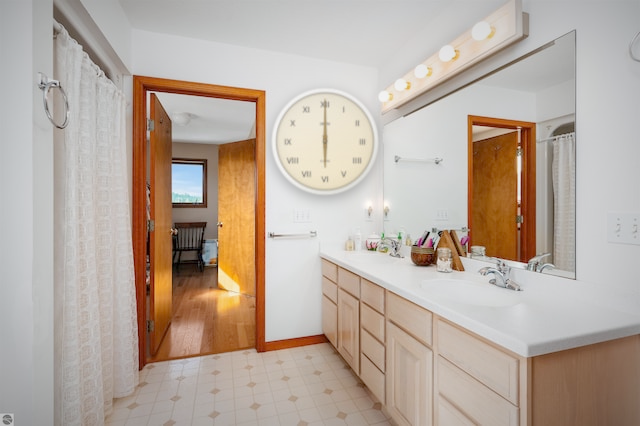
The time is 6:00
